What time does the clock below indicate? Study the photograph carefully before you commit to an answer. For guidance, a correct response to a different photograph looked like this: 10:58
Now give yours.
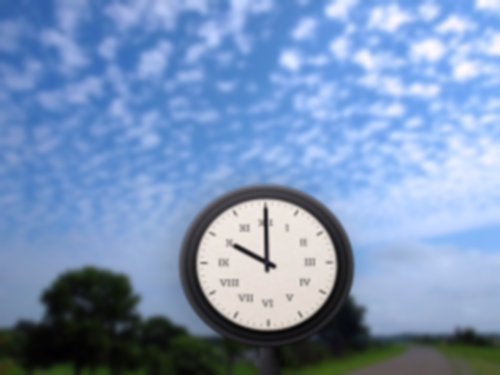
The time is 10:00
